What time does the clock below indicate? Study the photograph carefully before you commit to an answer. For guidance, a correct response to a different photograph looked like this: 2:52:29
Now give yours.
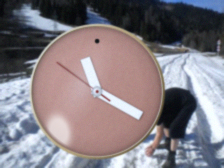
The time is 11:19:51
